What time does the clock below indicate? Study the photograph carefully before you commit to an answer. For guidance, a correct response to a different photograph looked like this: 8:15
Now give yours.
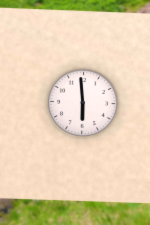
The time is 5:59
